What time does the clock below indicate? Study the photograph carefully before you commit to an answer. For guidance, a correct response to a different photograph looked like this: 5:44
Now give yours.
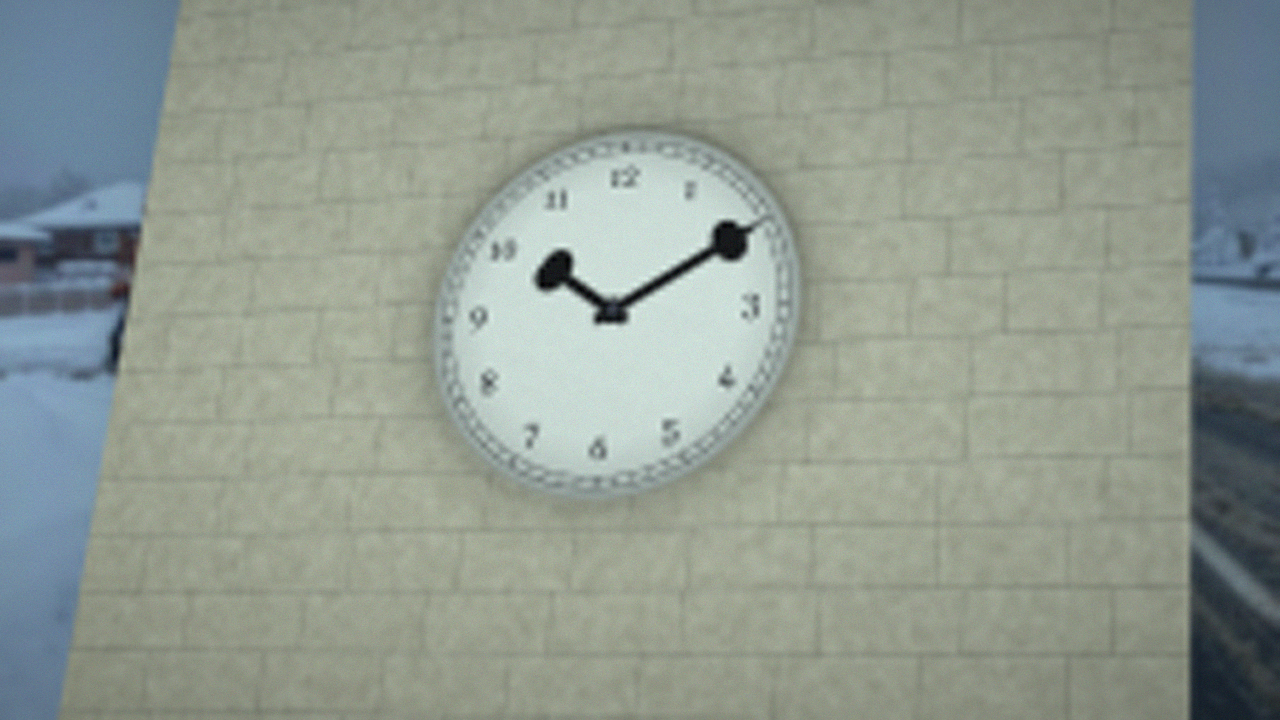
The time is 10:10
